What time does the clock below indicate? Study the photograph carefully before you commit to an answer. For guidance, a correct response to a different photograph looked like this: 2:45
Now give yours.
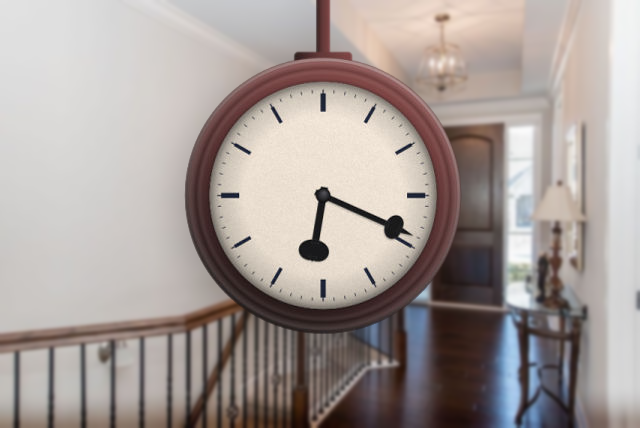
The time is 6:19
